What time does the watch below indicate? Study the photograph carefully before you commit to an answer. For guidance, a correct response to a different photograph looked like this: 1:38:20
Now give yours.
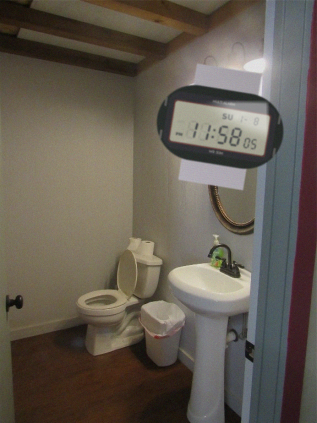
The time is 11:58:05
